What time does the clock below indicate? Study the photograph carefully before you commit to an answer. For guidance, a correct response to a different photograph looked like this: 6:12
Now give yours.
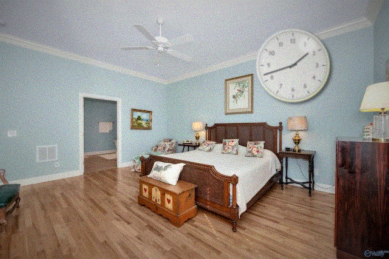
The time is 1:42
